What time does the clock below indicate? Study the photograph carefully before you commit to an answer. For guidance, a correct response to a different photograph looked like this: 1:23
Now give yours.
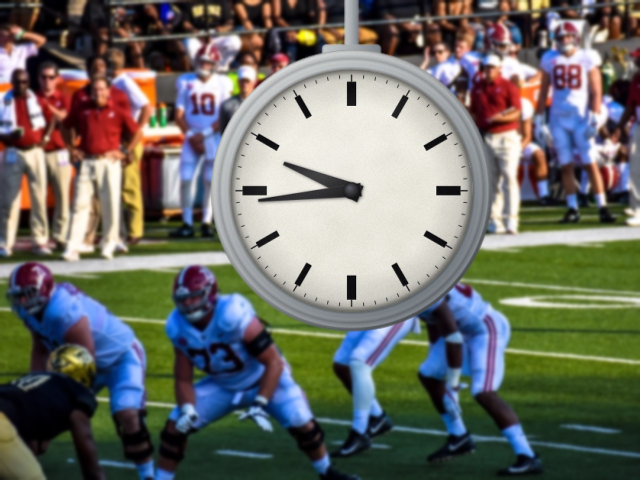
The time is 9:44
